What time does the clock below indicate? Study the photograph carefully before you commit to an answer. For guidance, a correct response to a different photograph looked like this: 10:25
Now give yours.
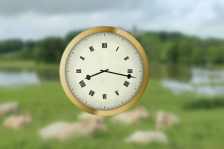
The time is 8:17
